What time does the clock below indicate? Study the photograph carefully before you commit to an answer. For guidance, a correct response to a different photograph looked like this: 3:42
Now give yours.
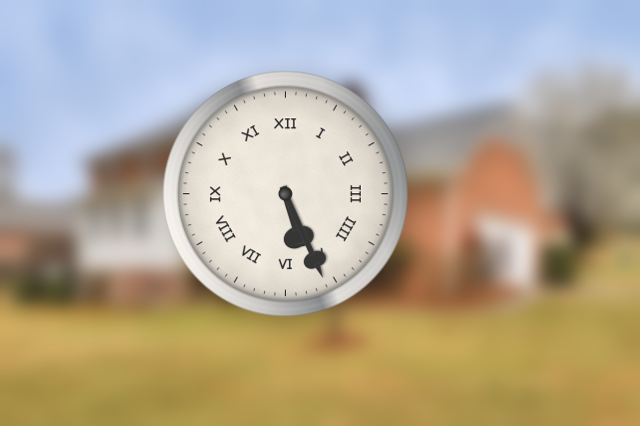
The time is 5:26
